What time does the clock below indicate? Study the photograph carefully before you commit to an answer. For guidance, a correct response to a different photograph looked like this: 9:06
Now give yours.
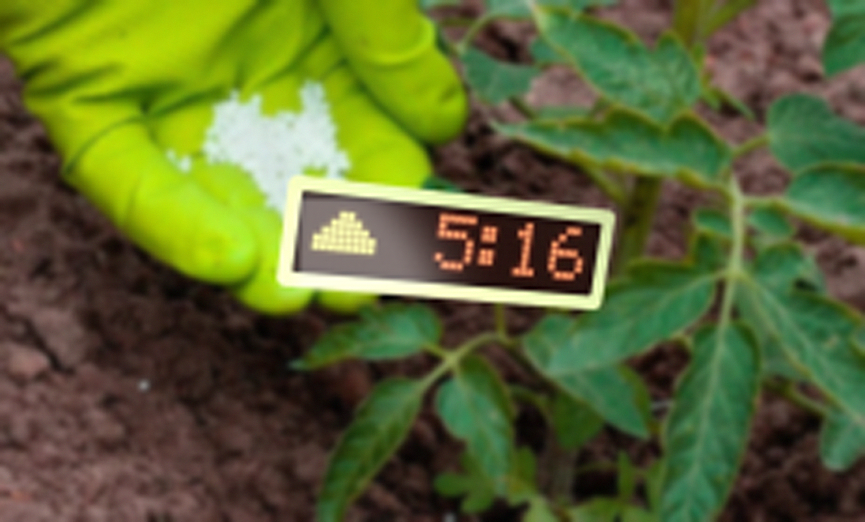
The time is 5:16
